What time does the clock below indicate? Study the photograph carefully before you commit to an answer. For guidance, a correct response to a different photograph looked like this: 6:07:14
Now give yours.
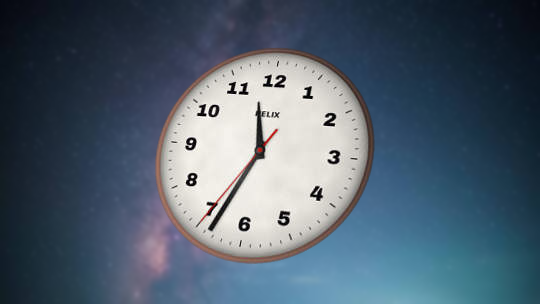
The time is 11:33:35
